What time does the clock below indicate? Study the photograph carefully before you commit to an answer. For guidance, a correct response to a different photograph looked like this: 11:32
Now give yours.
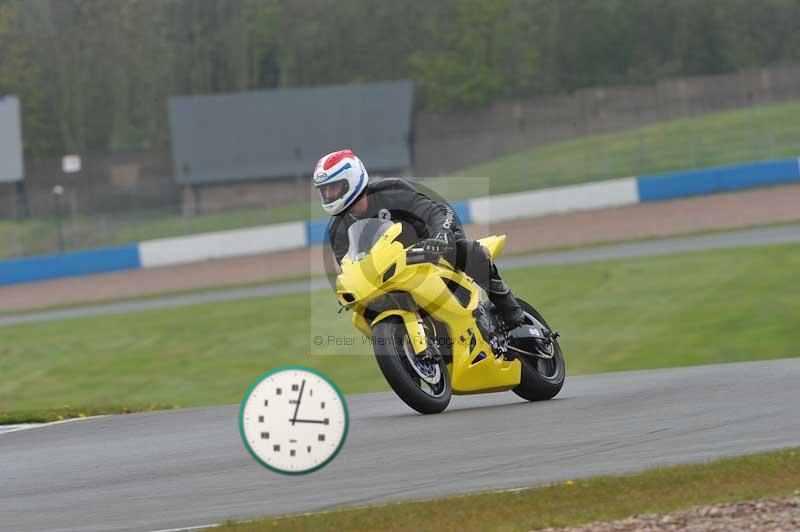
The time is 3:02
